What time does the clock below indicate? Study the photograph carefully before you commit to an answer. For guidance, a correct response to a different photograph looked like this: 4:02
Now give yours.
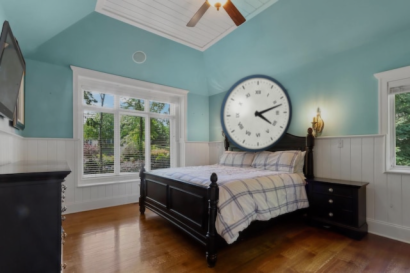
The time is 4:12
